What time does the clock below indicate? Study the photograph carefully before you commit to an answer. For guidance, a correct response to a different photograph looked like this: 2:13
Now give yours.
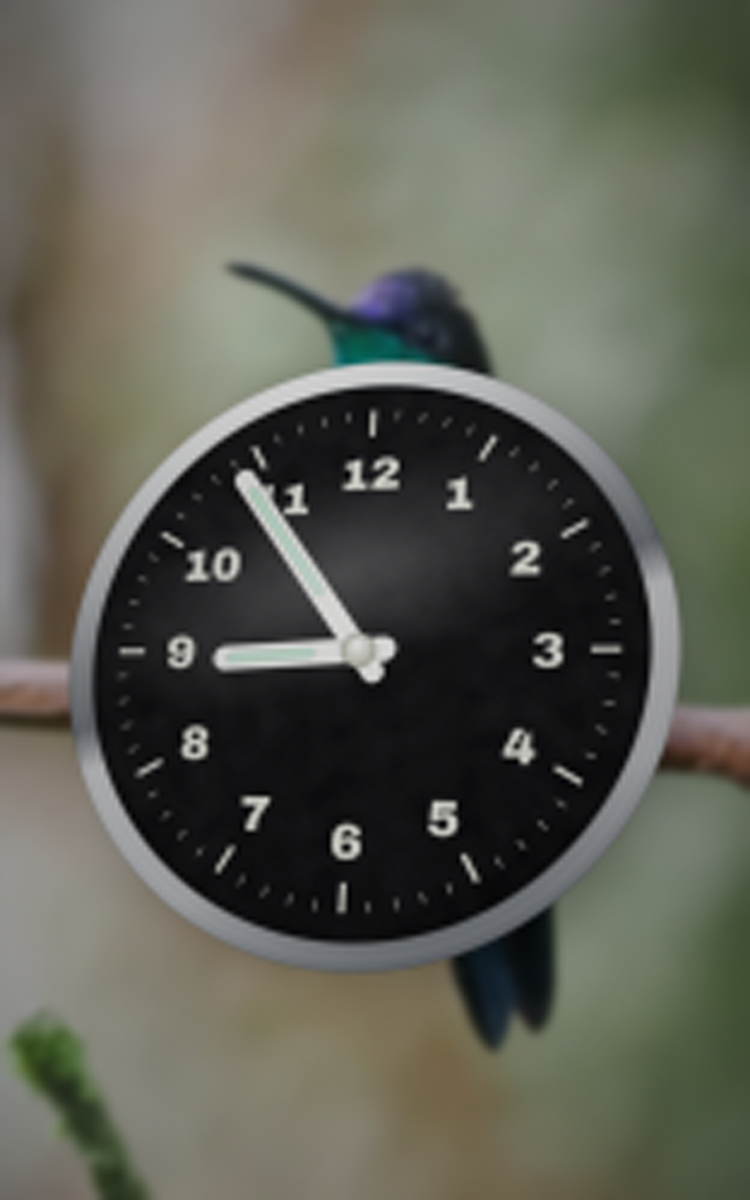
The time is 8:54
